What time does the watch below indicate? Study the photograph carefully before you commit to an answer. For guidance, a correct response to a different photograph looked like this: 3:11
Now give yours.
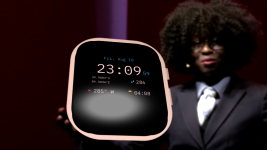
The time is 23:09
